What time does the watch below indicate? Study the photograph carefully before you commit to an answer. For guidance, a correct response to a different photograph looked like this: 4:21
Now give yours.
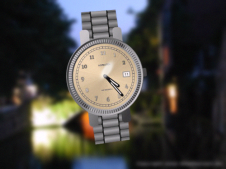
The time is 4:24
